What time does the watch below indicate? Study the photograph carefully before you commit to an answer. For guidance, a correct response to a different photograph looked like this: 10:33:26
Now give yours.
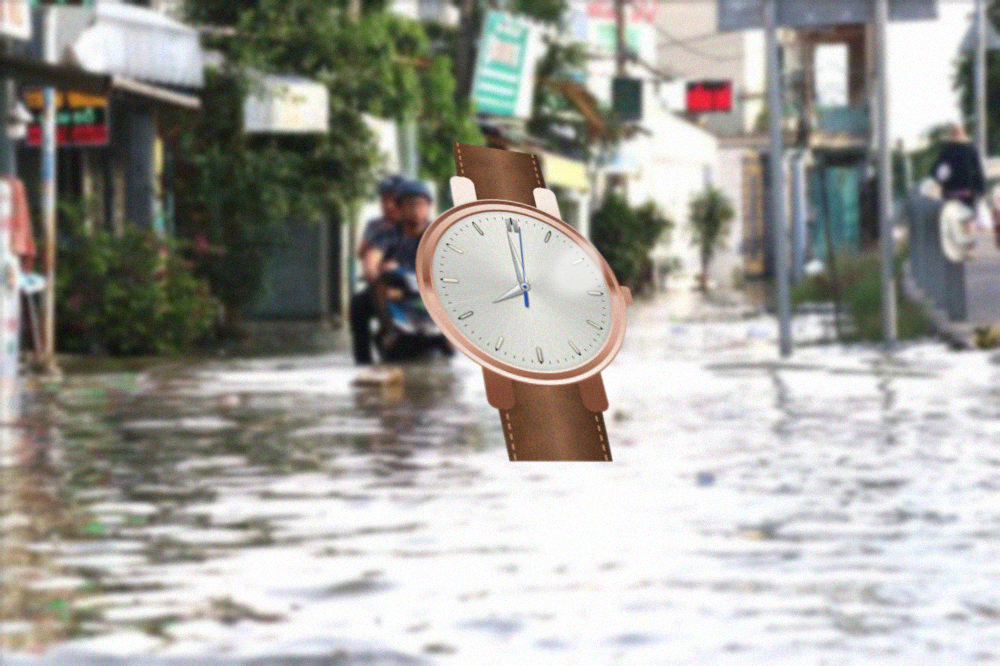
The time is 7:59:01
